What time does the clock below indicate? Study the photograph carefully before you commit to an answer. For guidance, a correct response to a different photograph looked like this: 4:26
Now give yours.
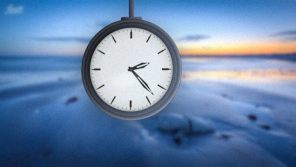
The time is 2:23
